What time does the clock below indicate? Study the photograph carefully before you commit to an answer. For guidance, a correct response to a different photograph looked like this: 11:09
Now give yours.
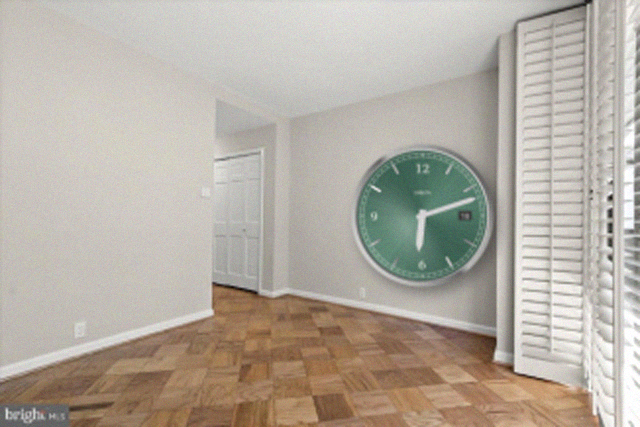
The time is 6:12
